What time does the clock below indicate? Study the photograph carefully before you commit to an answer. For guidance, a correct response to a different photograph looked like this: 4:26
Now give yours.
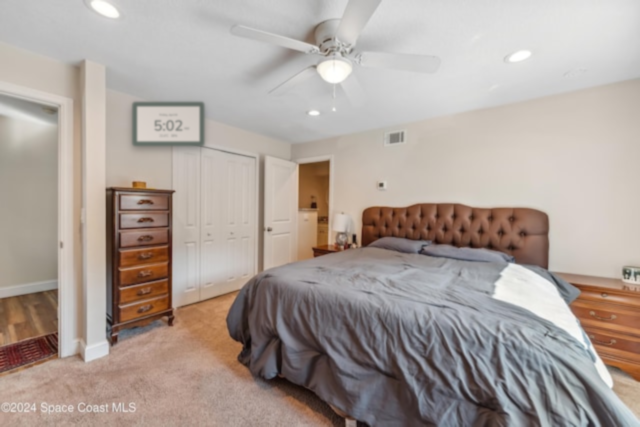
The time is 5:02
